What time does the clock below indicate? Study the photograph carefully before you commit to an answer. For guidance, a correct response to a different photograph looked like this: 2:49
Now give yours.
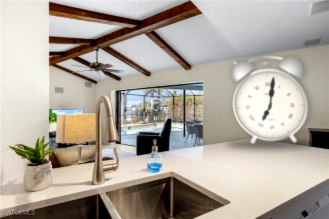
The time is 7:02
